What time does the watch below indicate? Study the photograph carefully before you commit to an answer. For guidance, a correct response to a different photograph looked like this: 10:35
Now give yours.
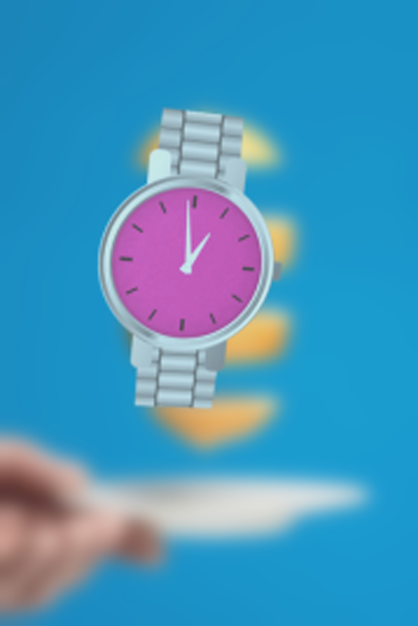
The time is 12:59
